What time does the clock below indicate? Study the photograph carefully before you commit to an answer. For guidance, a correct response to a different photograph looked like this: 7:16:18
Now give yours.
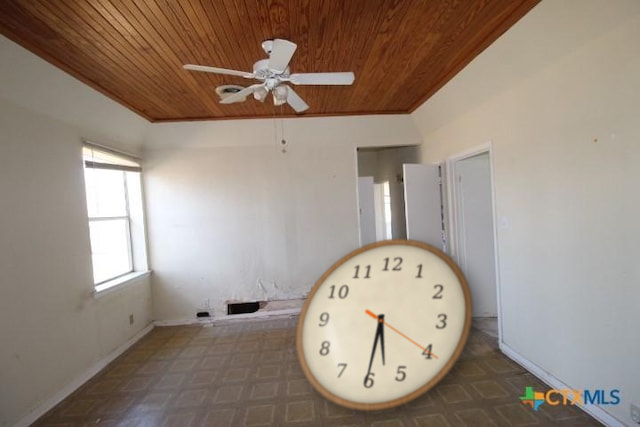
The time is 5:30:20
